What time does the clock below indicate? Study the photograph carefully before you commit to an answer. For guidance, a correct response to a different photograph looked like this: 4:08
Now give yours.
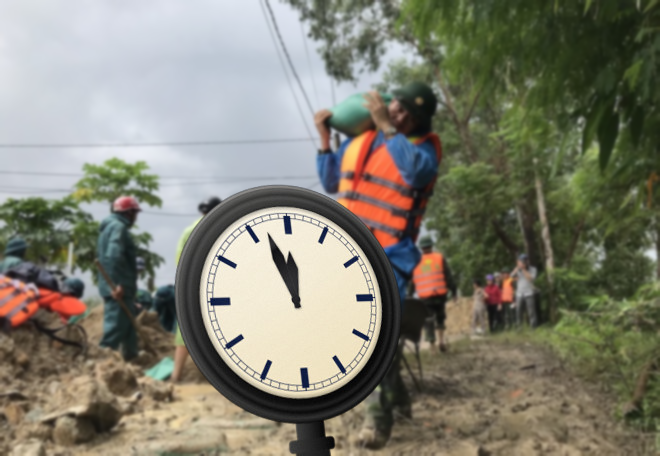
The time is 11:57
